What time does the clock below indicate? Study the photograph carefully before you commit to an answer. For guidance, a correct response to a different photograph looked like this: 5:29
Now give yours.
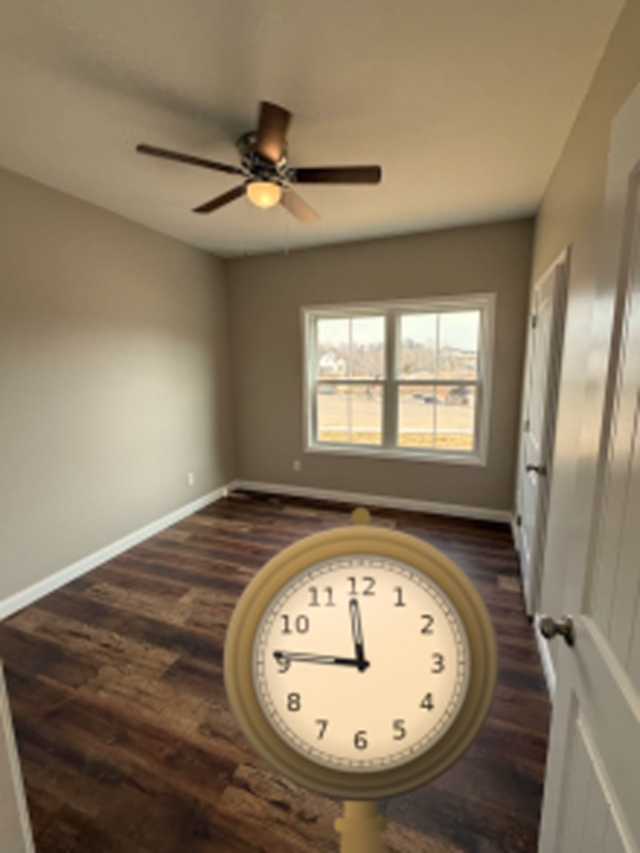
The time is 11:46
